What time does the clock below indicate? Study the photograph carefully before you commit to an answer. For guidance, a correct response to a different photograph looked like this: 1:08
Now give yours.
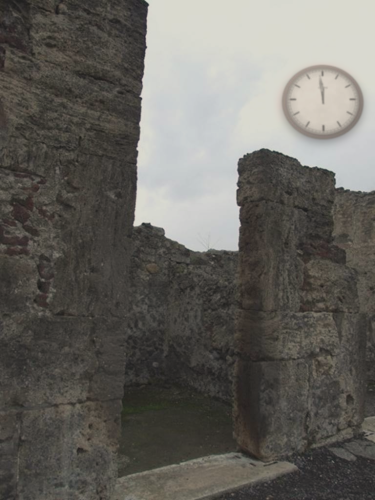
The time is 11:59
